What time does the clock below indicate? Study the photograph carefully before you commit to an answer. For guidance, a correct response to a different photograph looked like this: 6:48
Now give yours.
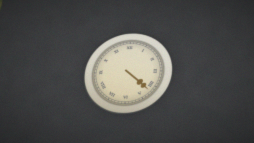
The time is 4:22
